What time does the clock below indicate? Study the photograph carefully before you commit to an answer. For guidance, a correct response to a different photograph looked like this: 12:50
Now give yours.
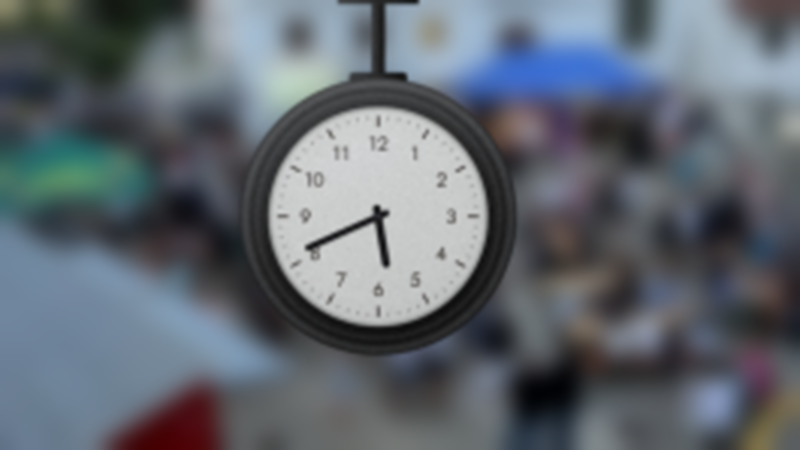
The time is 5:41
